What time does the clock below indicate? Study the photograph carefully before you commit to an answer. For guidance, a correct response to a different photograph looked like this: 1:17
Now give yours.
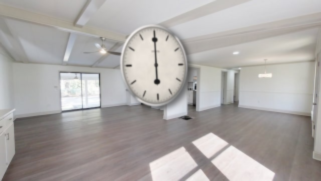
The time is 6:00
